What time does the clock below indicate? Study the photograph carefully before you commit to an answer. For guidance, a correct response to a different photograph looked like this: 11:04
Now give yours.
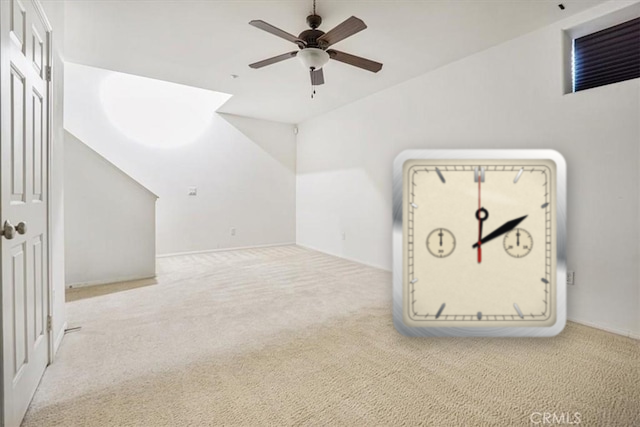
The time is 12:10
